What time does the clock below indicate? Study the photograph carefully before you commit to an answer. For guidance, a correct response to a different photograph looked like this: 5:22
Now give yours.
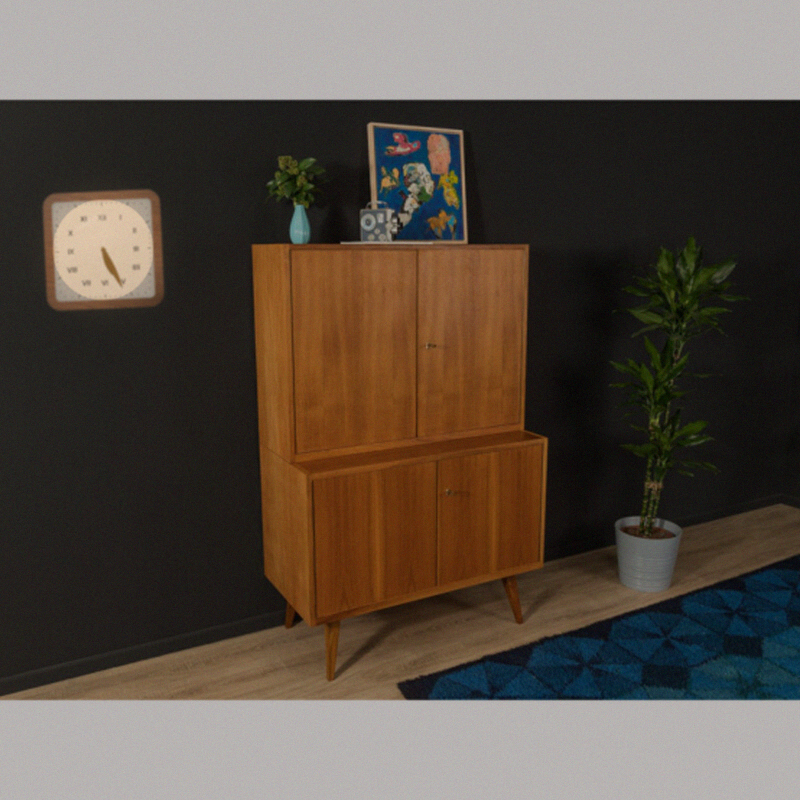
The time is 5:26
